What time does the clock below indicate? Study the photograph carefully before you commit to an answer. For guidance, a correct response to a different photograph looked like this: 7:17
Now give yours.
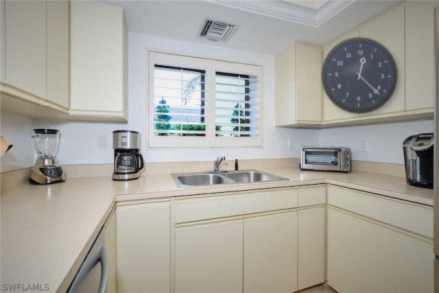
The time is 12:22
